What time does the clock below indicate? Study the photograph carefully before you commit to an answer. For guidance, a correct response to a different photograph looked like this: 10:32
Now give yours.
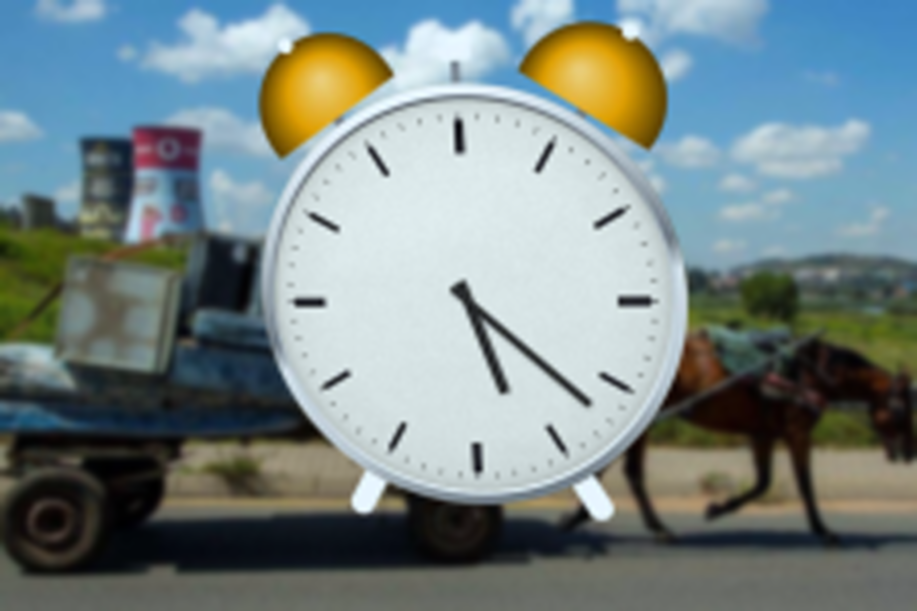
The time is 5:22
